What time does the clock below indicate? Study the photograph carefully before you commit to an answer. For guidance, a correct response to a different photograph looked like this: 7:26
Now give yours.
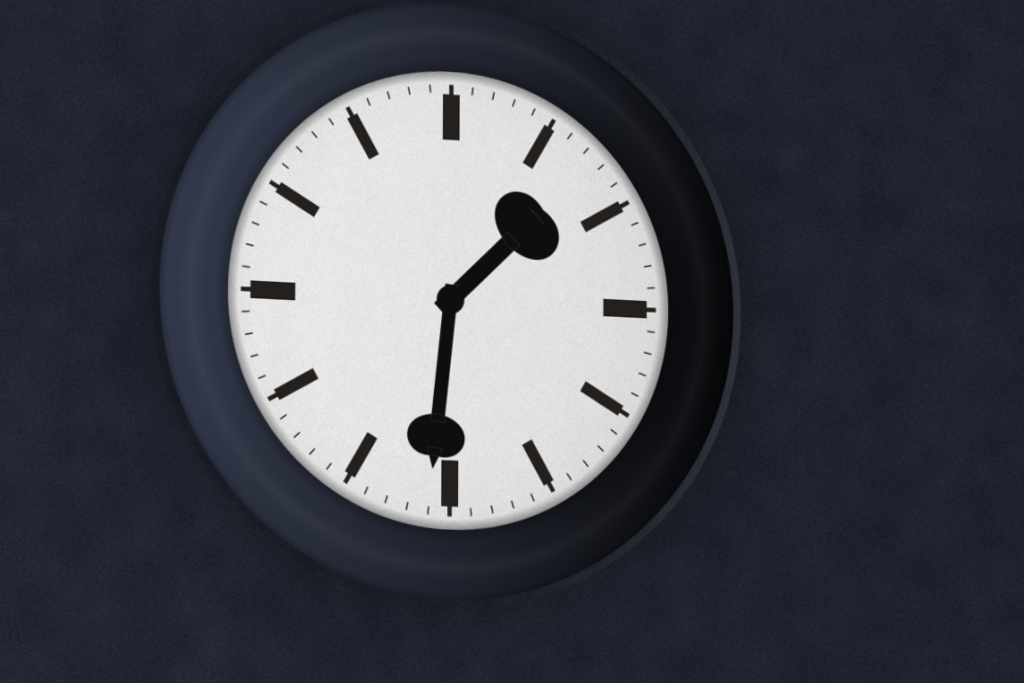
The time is 1:31
